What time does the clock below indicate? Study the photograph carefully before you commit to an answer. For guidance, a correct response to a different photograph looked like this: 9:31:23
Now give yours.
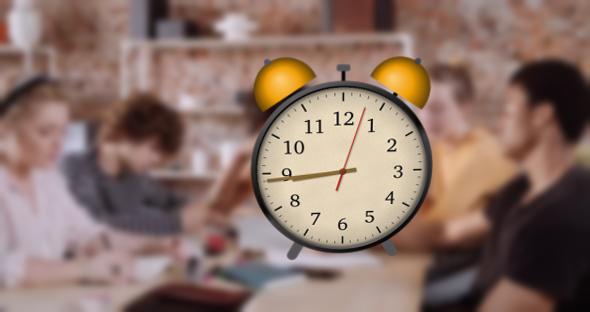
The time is 8:44:03
